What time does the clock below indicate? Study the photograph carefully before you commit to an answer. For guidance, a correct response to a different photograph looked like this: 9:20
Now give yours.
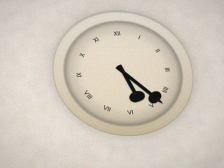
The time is 5:23
